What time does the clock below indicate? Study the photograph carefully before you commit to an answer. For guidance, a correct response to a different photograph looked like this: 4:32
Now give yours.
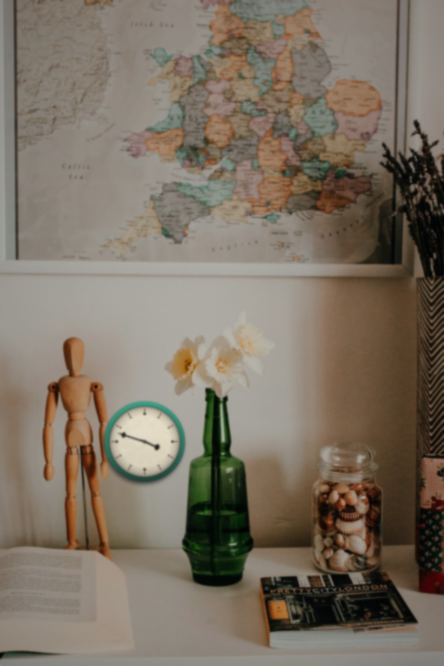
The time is 3:48
